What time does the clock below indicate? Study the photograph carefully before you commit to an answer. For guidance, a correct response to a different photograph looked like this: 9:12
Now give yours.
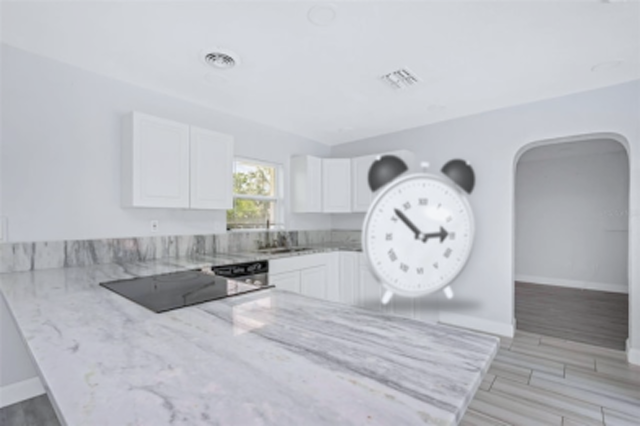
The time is 2:52
